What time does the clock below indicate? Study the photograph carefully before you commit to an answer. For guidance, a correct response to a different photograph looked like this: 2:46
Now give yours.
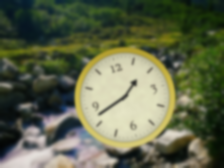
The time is 1:42
